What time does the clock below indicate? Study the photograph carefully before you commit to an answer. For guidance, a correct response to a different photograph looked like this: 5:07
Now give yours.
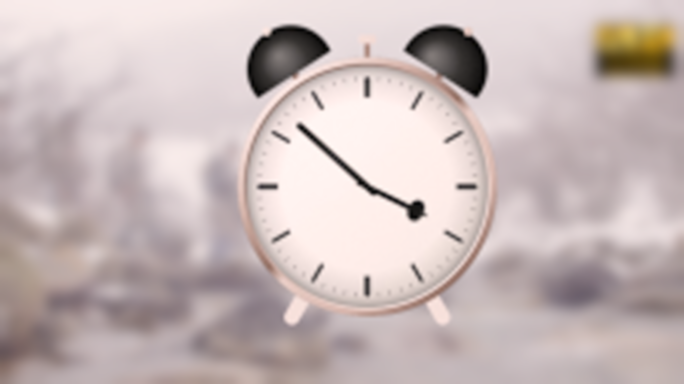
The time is 3:52
